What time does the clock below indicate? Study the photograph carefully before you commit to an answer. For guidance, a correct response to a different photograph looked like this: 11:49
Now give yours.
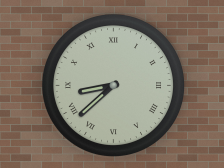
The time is 8:38
